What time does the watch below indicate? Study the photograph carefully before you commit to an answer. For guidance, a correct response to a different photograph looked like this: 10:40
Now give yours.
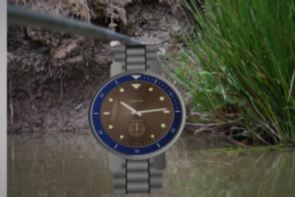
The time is 10:14
